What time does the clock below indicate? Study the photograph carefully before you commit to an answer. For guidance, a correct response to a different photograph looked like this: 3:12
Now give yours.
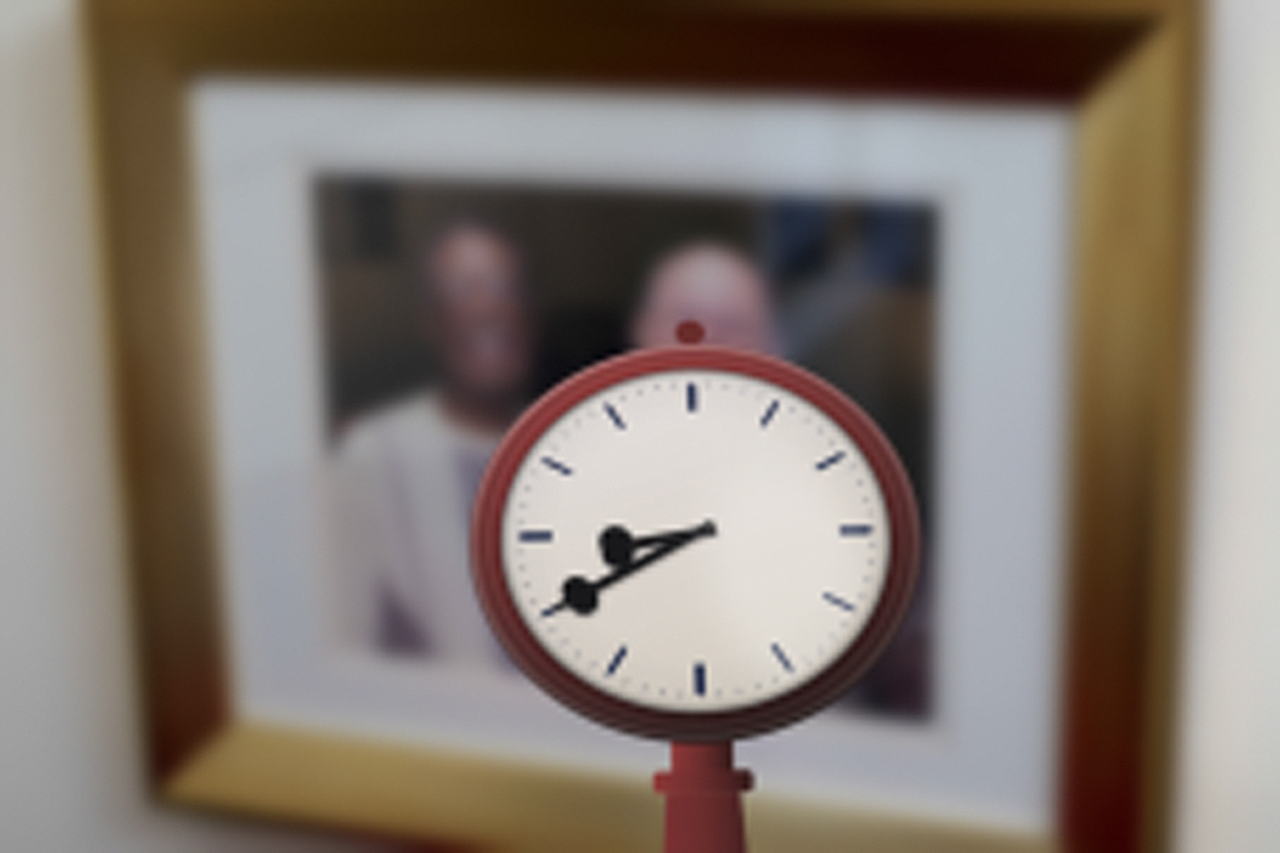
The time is 8:40
